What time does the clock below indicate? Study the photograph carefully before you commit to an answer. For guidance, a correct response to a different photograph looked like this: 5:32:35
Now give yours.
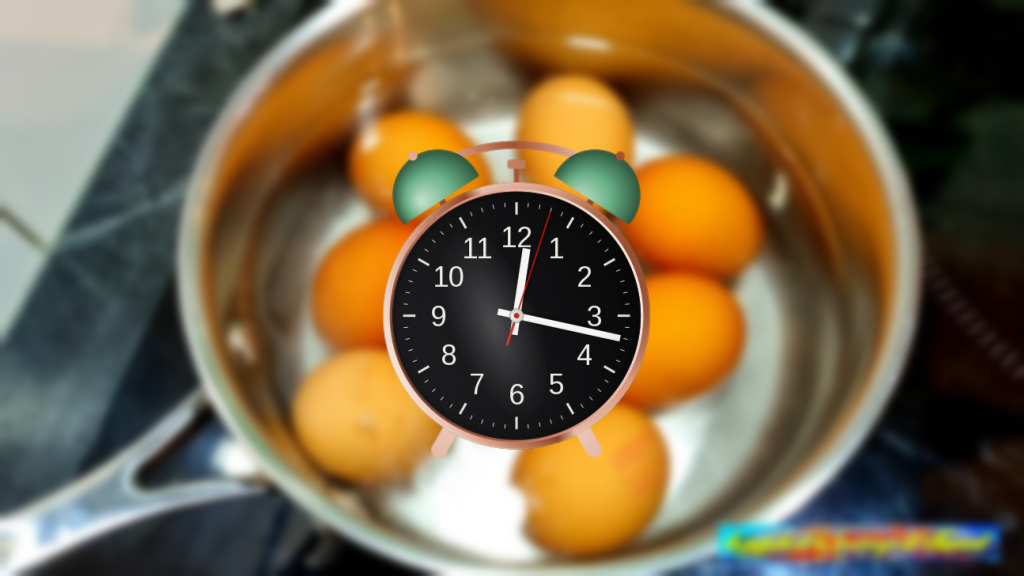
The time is 12:17:03
